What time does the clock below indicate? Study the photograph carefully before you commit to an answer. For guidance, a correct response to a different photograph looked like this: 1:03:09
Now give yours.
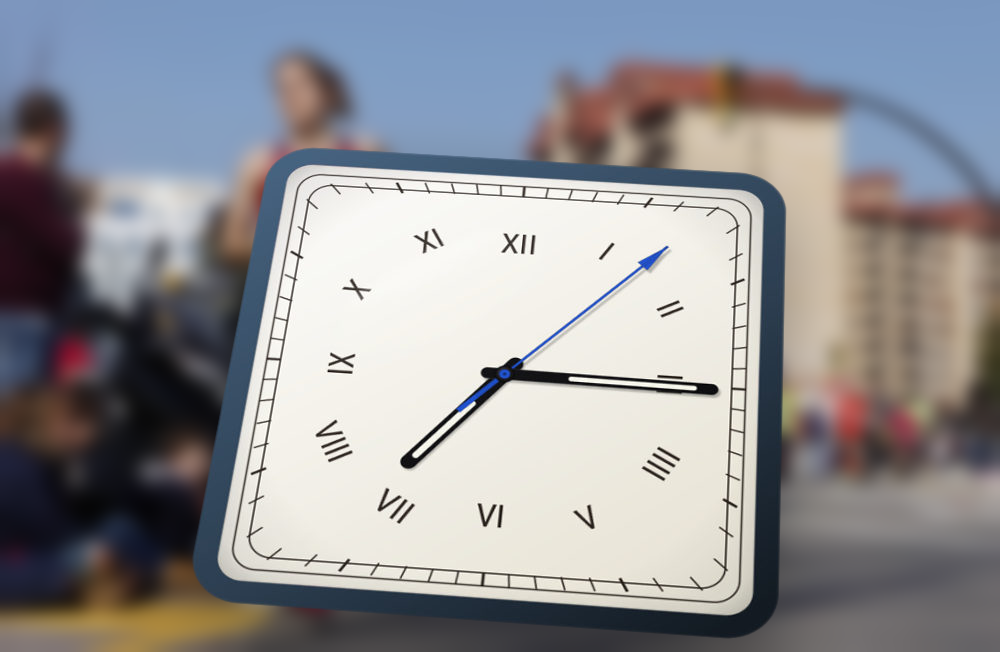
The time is 7:15:07
